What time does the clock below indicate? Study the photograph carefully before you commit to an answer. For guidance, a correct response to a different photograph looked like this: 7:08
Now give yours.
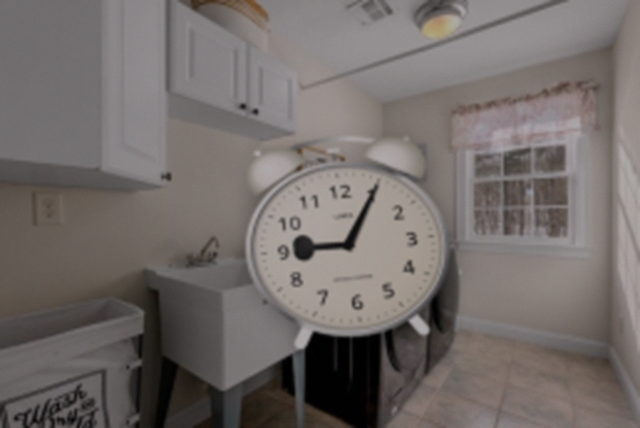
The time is 9:05
